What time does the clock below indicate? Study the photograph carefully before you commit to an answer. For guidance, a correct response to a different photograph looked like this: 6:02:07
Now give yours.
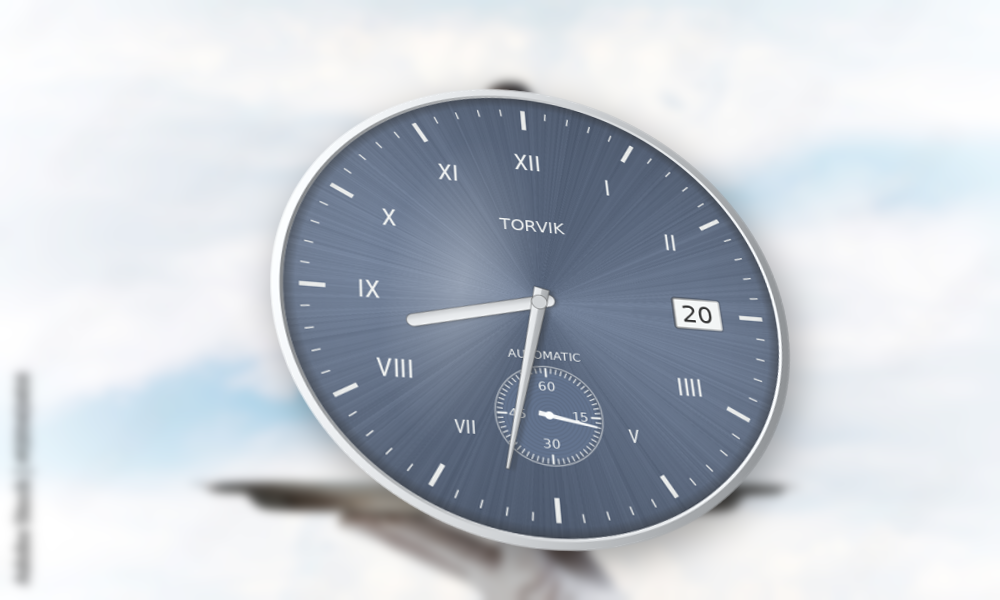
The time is 8:32:17
